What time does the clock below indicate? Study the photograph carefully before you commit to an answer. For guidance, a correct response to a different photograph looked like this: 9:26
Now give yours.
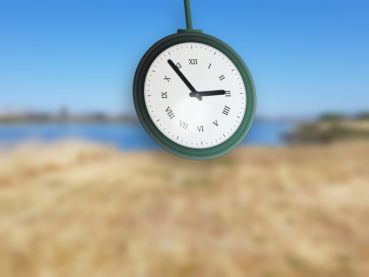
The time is 2:54
